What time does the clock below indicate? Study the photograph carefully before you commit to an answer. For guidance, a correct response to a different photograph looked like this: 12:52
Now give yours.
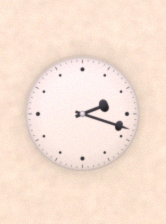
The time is 2:18
